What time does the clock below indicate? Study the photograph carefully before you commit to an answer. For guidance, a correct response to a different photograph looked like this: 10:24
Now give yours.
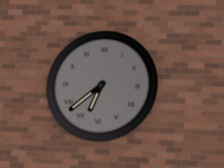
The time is 6:38
